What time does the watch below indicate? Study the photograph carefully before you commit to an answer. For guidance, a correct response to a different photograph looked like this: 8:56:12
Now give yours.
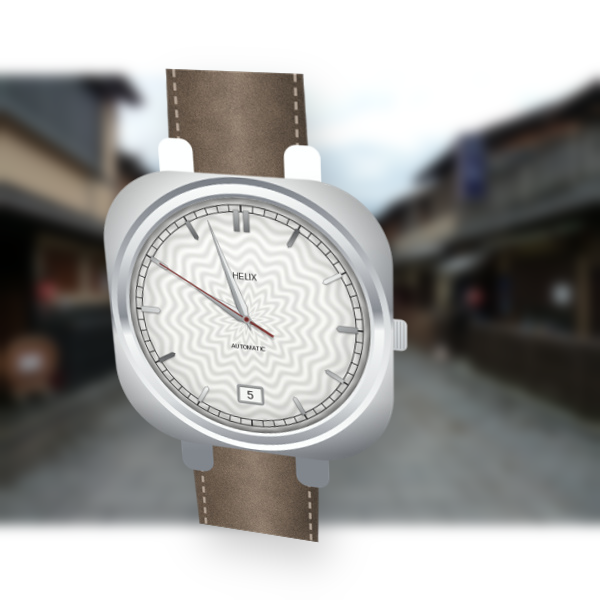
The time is 9:56:50
